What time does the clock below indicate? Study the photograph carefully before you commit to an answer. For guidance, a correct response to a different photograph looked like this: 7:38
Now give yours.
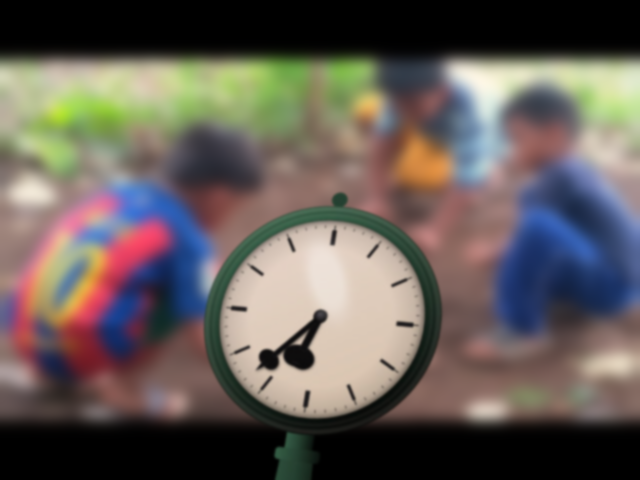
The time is 6:37
